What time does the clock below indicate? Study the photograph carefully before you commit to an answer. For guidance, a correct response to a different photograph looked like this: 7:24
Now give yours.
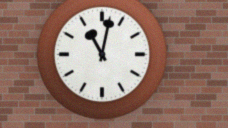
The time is 11:02
